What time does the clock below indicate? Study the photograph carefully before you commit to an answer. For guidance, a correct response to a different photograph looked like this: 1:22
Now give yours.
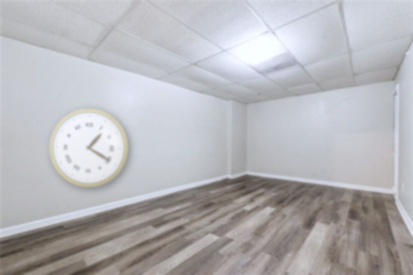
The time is 1:20
